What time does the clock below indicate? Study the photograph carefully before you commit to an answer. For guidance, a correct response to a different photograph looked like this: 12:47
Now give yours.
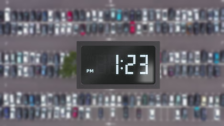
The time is 1:23
